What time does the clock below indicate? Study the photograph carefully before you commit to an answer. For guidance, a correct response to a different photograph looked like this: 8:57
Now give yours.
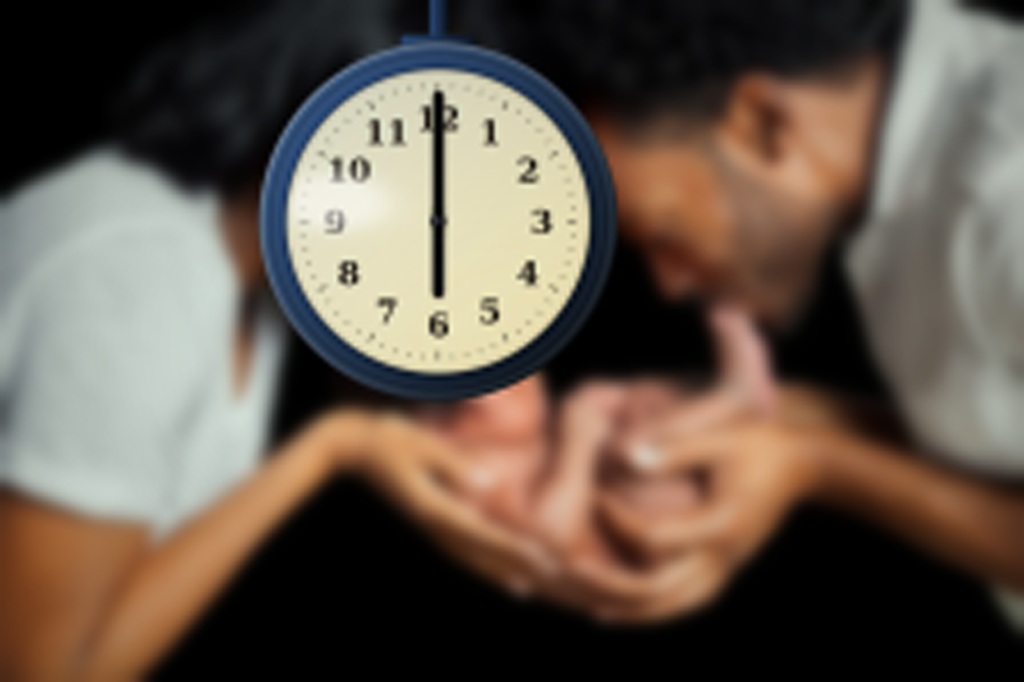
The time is 6:00
